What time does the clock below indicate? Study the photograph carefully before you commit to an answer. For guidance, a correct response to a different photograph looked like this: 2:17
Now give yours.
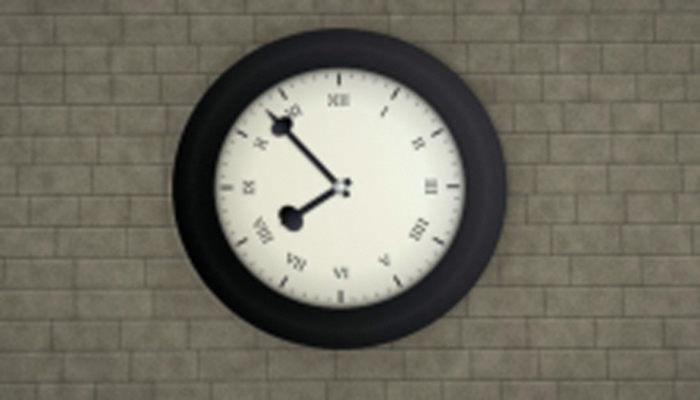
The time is 7:53
